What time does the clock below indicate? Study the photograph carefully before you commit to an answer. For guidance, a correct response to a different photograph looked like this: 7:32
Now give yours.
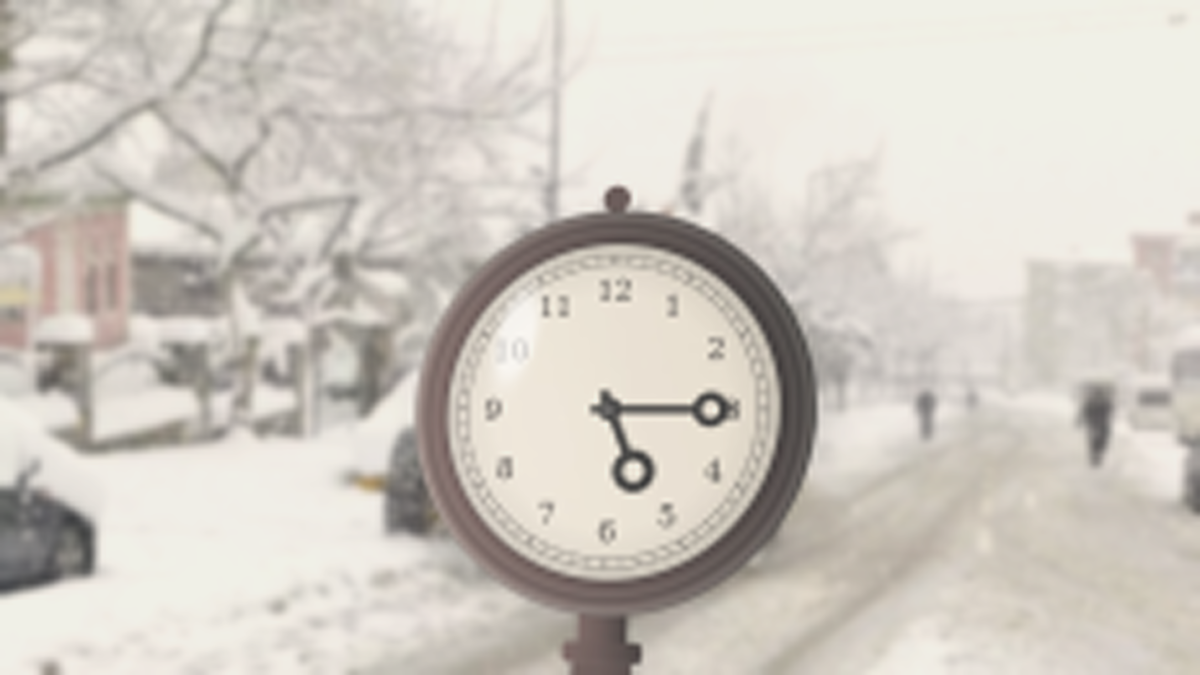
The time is 5:15
